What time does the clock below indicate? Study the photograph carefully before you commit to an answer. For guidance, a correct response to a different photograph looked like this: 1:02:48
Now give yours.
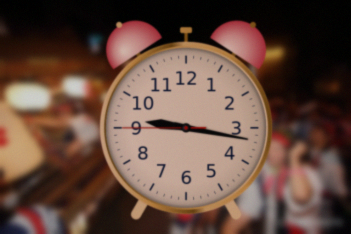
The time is 9:16:45
